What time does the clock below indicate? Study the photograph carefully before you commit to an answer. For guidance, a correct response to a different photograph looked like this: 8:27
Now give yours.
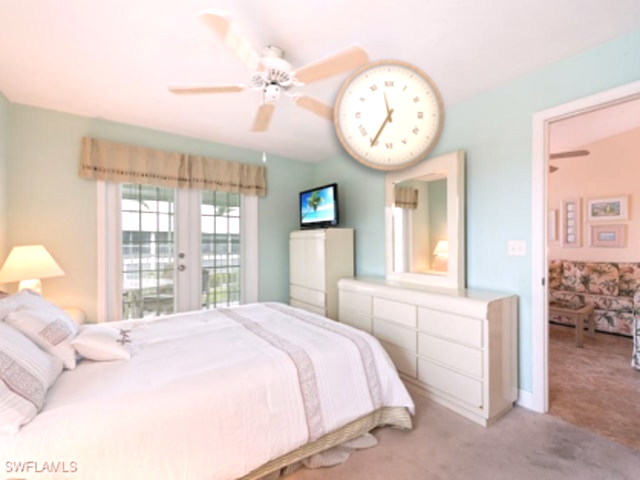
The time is 11:35
